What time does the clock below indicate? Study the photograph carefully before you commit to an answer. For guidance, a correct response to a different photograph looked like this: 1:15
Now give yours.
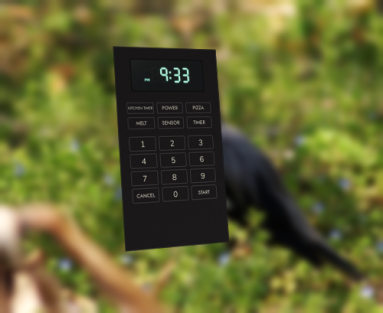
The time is 9:33
